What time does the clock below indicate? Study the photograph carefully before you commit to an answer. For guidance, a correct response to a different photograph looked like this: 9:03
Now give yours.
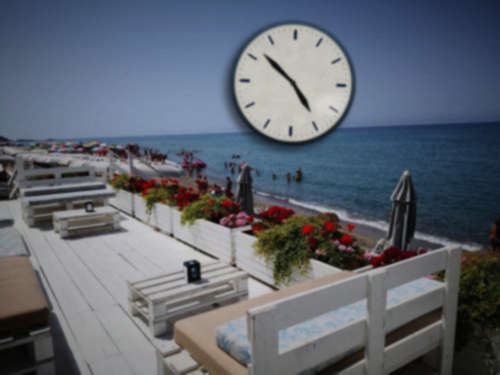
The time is 4:52
